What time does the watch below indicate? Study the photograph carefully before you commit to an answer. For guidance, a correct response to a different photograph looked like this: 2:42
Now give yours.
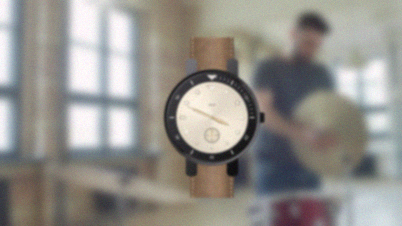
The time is 3:49
